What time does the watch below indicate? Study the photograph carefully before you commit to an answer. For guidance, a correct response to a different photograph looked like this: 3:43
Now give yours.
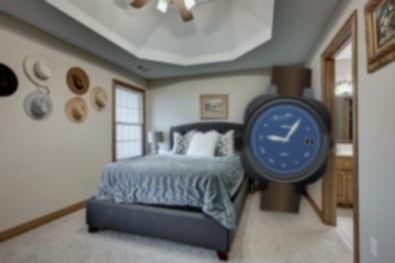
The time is 9:05
